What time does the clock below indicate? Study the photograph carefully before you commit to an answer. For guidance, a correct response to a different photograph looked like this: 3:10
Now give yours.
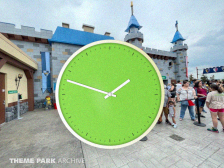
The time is 1:48
